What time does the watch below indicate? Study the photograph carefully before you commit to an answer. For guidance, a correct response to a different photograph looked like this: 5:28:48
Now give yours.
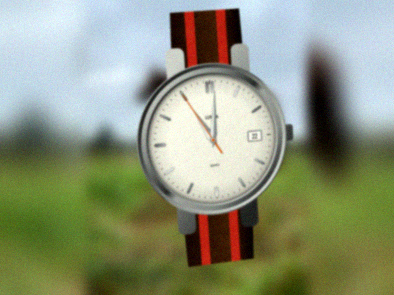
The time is 11:00:55
